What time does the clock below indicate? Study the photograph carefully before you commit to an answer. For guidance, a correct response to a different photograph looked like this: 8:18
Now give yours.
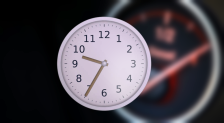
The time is 9:35
